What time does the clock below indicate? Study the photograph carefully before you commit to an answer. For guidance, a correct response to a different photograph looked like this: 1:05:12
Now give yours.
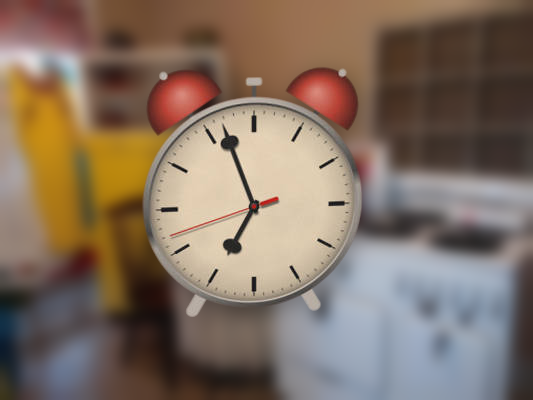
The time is 6:56:42
